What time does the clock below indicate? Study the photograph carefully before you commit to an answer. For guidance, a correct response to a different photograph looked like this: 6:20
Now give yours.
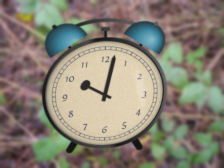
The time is 10:02
